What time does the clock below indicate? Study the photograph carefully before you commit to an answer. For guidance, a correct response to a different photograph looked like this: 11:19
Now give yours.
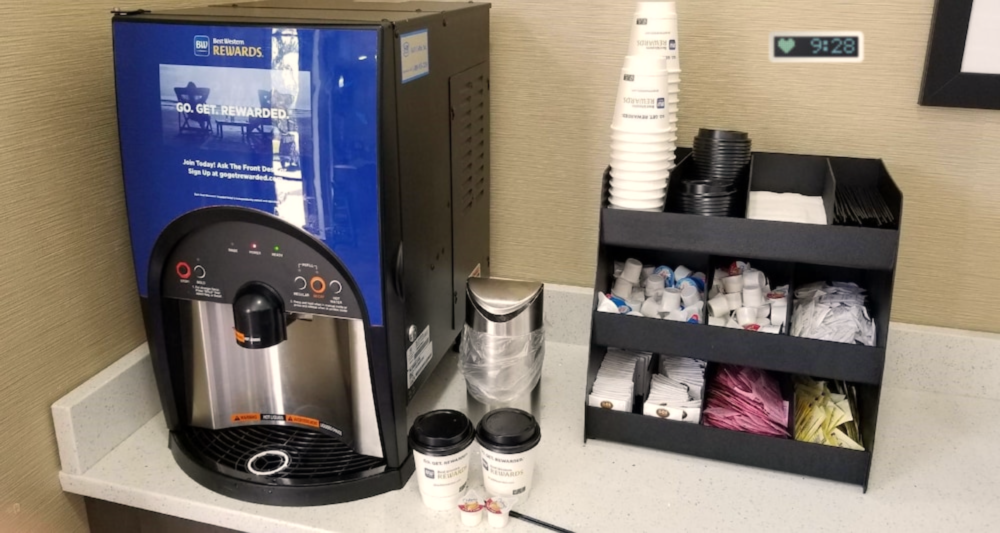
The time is 9:28
